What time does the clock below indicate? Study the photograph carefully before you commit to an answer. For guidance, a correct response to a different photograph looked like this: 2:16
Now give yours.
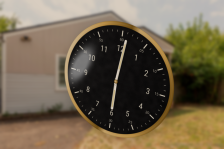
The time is 6:01
